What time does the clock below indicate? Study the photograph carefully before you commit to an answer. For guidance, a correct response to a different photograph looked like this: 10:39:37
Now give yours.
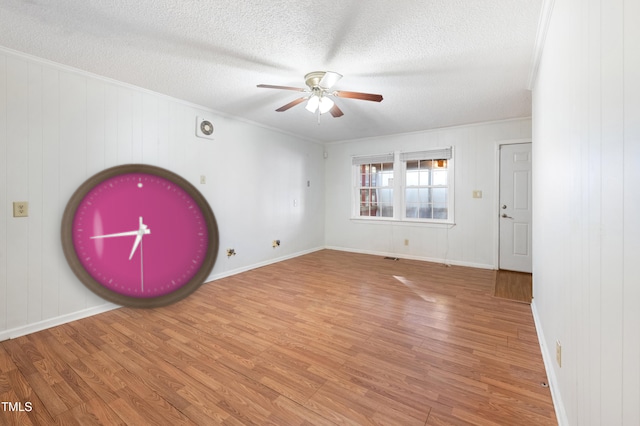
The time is 6:43:30
